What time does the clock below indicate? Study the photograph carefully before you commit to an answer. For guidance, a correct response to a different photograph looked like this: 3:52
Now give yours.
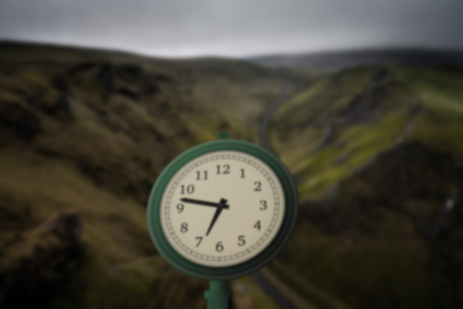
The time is 6:47
